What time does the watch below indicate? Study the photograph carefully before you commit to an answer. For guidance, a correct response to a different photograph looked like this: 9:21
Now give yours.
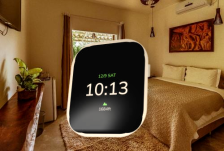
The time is 10:13
